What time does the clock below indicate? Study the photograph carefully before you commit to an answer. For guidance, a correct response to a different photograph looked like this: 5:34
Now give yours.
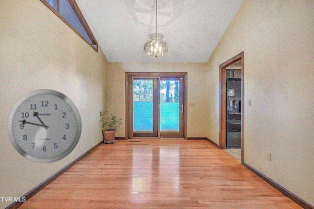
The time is 10:47
